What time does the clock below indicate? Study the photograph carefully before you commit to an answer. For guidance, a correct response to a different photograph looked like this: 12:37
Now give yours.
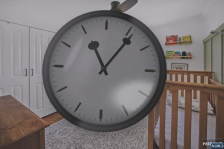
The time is 11:06
